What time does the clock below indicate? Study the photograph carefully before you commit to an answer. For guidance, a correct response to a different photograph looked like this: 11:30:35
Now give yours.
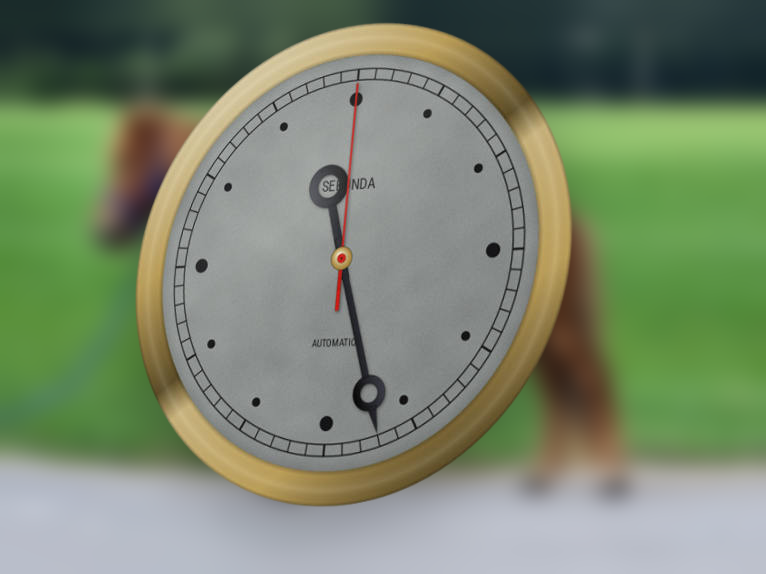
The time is 11:27:00
